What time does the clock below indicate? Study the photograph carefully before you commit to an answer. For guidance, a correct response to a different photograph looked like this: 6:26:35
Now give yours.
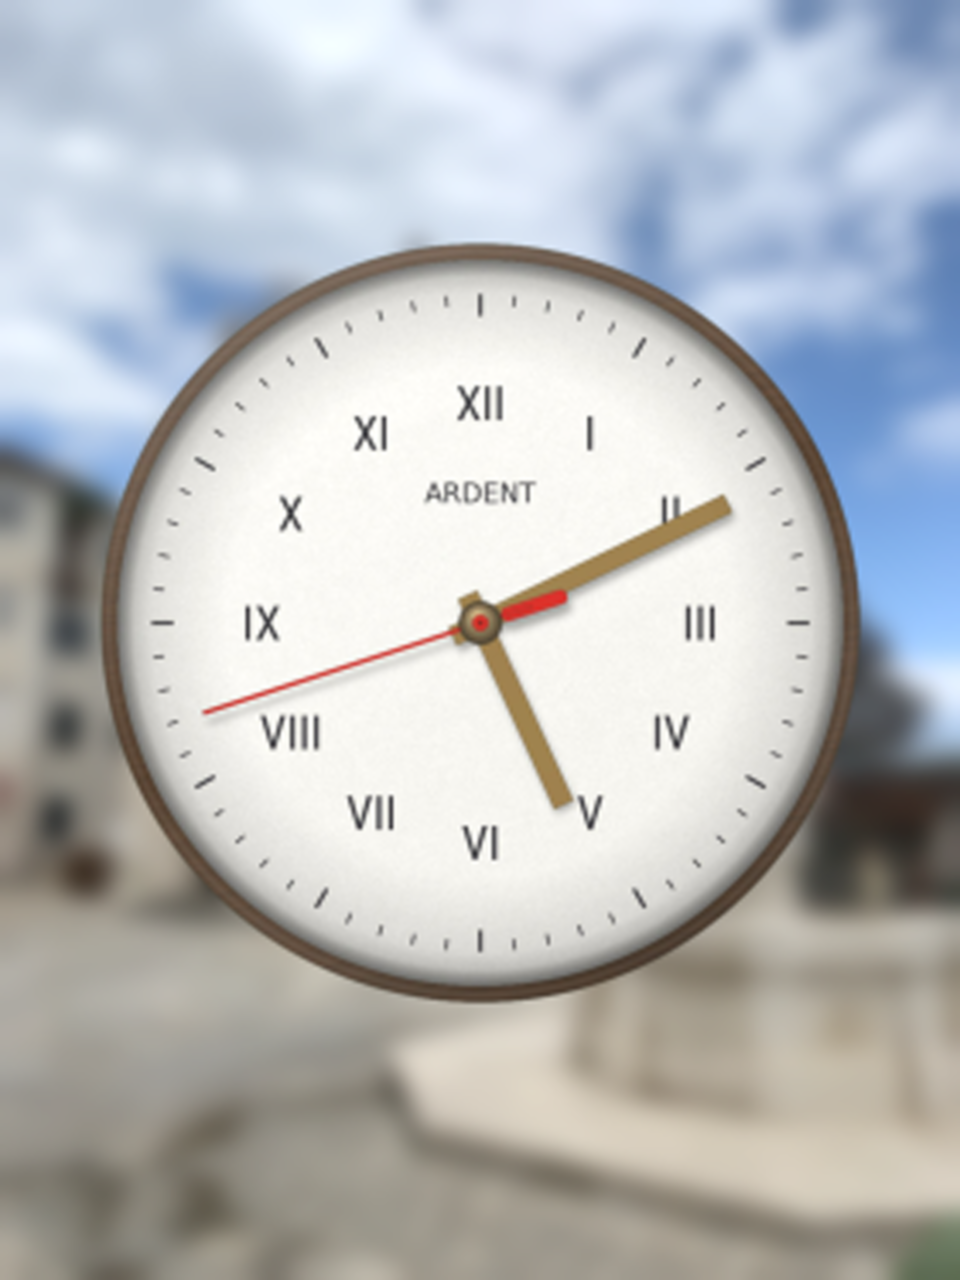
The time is 5:10:42
